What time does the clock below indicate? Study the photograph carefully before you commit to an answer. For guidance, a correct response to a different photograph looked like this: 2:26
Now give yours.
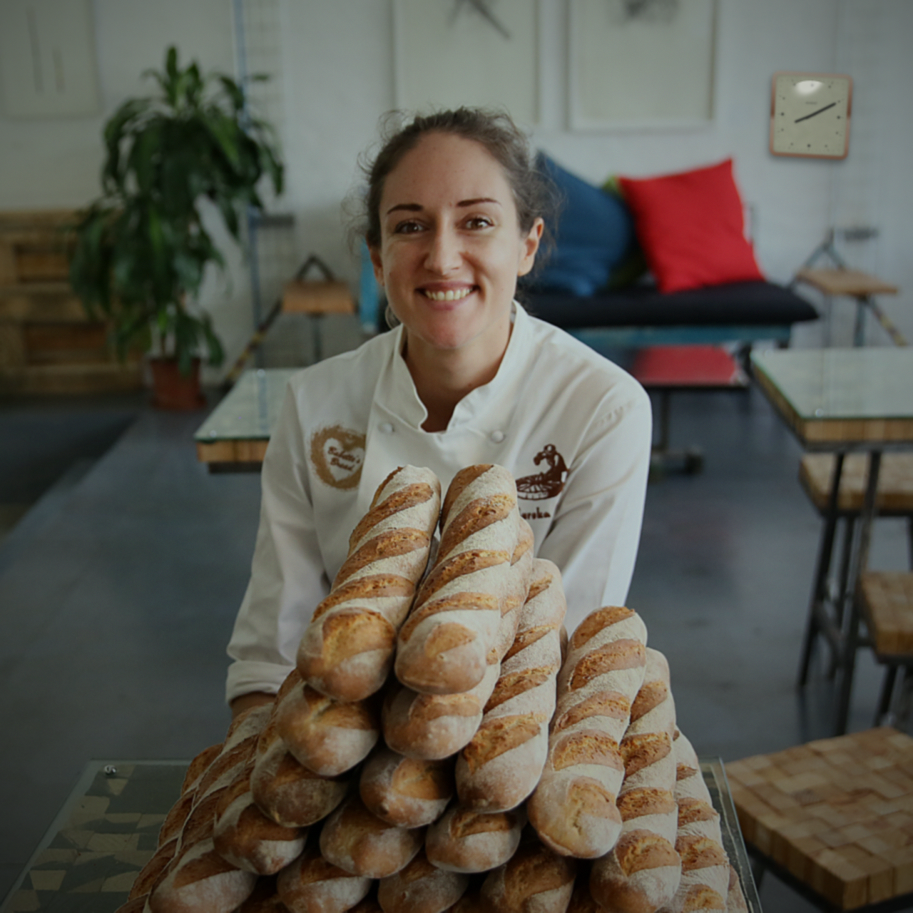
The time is 8:10
